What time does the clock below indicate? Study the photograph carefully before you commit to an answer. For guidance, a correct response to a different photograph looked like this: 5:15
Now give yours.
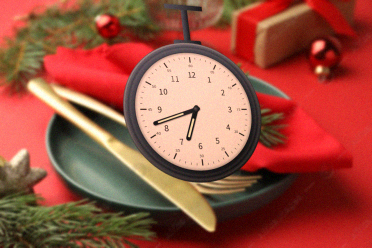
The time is 6:42
